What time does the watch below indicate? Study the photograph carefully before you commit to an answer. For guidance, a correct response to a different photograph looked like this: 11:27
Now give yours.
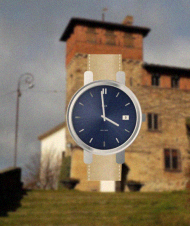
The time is 3:59
